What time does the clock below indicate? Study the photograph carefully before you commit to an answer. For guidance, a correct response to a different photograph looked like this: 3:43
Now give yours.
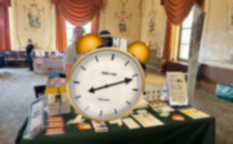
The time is 8:11
